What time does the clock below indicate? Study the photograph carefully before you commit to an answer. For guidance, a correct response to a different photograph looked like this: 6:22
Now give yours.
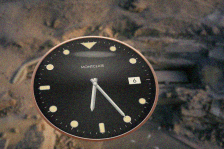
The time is 6:25
